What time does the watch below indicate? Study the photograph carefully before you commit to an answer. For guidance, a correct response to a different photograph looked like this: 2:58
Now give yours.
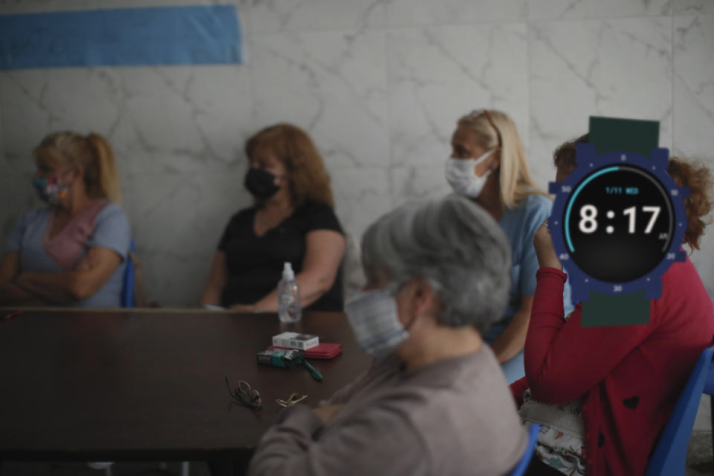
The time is 8:17
